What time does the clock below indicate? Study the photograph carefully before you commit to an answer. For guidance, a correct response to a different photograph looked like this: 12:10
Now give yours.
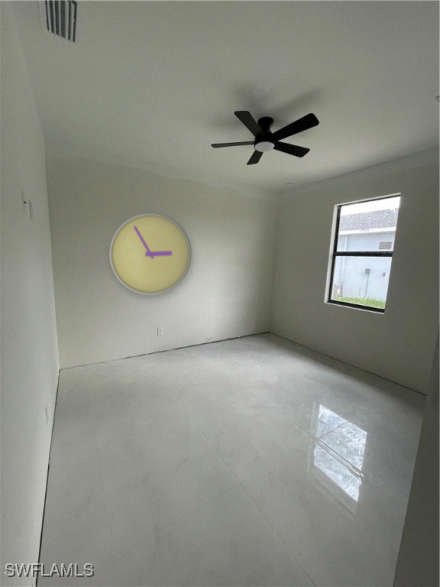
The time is 2:55
